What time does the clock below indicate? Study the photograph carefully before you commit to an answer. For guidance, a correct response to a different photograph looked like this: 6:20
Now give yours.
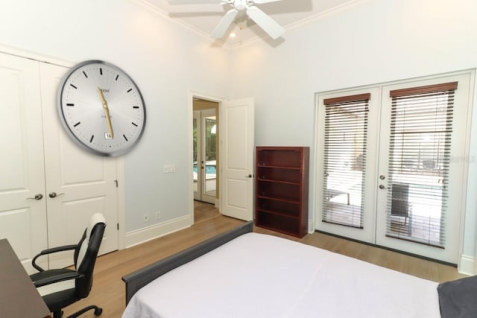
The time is 11:29
